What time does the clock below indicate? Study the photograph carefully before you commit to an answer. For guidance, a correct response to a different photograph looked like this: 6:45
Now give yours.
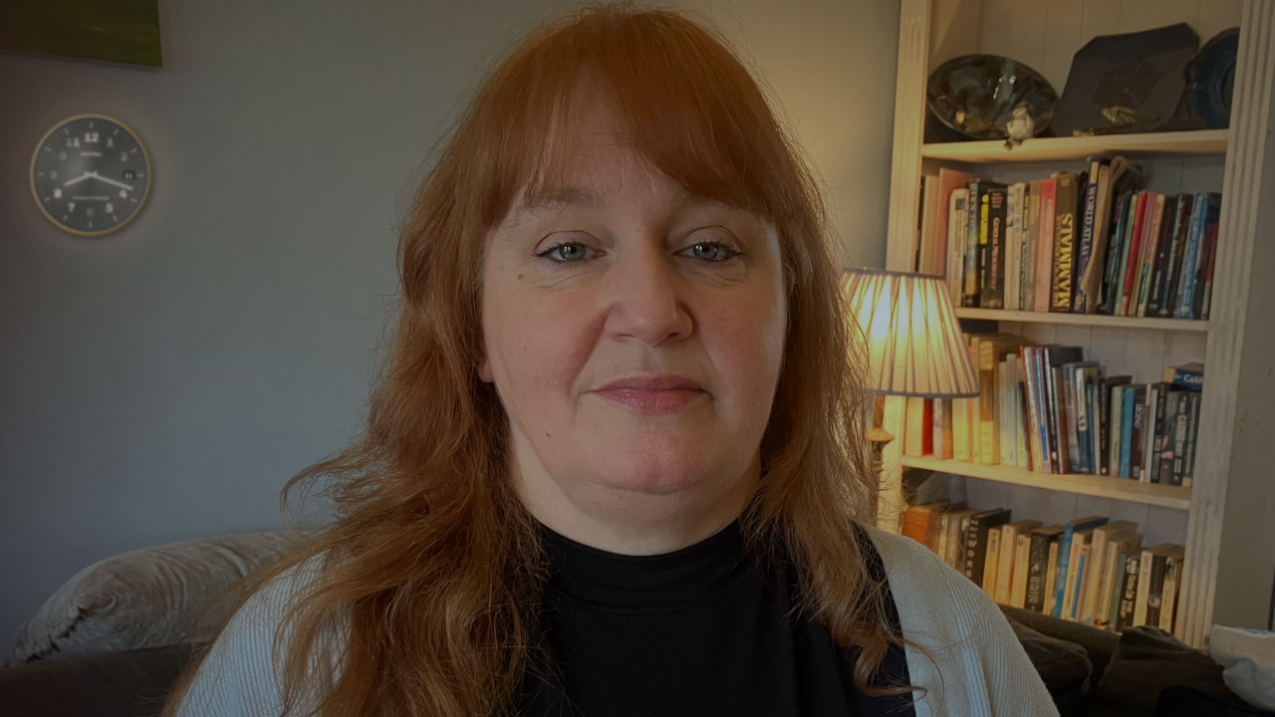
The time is 8:18
